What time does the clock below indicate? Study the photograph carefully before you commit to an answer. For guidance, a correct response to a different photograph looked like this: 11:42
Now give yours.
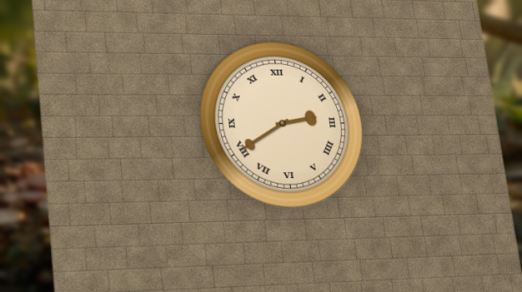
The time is 2:40
